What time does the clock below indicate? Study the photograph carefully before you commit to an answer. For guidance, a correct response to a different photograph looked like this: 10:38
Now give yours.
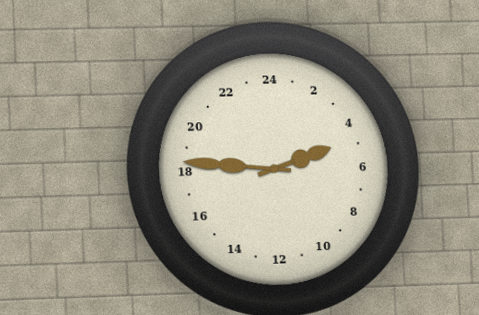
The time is 4:46
